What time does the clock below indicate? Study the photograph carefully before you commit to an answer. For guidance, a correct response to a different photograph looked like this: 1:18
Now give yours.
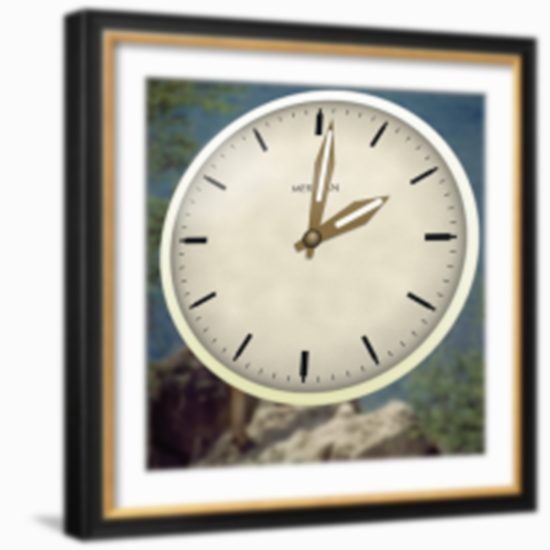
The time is 2:01
